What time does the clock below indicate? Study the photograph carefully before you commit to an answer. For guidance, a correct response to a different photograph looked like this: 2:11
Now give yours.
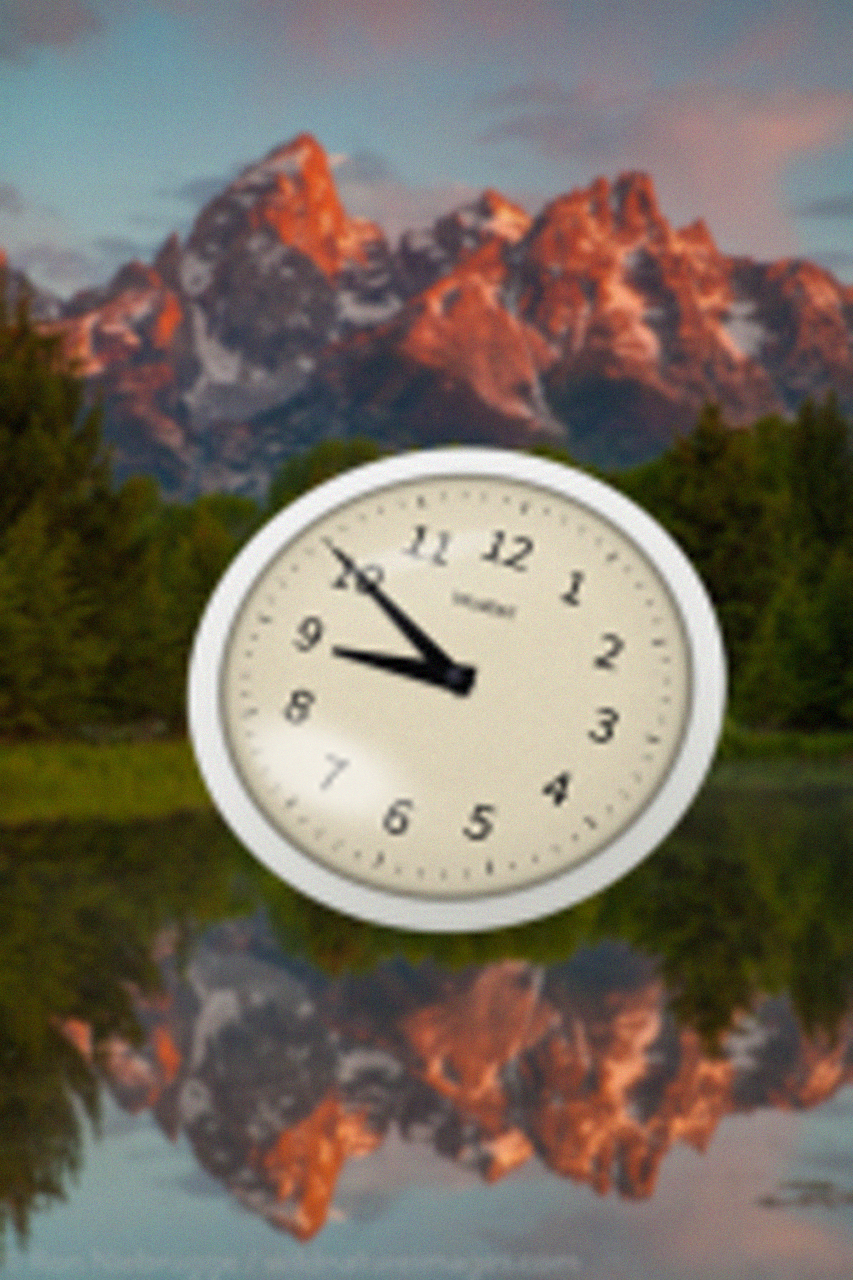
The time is 8:50
